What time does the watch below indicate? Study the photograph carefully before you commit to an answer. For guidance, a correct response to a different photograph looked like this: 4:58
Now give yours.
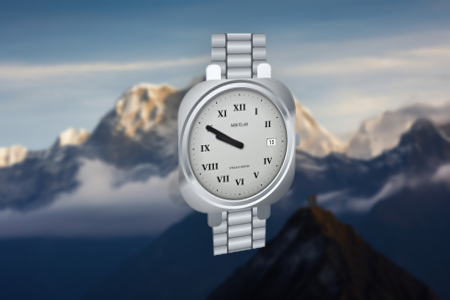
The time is 9:50
